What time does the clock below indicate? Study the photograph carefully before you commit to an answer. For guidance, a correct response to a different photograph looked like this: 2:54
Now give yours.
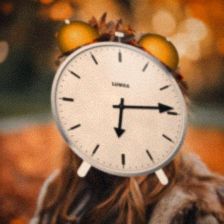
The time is 6:14
